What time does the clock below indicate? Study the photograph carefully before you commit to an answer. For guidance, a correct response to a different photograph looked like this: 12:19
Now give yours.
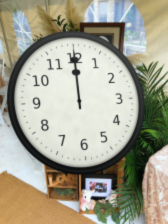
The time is 12:00
